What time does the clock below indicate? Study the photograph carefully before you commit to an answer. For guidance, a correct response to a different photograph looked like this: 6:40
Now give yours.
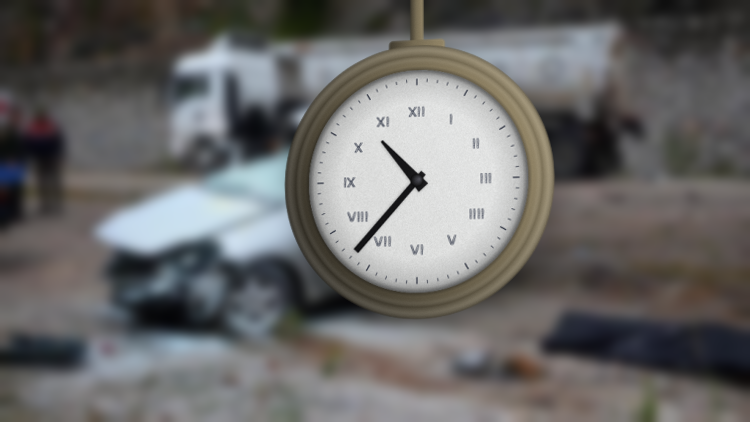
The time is 10:37
